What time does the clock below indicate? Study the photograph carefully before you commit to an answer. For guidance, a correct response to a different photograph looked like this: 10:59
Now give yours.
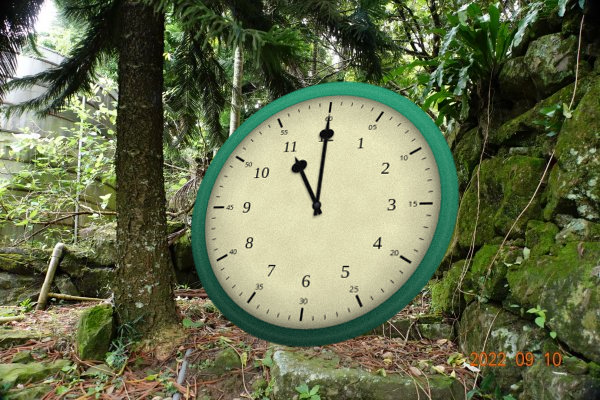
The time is 11:00
